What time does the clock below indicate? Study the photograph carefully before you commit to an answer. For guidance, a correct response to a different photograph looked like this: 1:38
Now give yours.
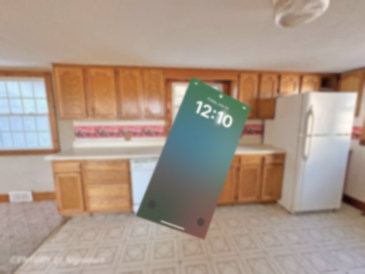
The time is 12:10
